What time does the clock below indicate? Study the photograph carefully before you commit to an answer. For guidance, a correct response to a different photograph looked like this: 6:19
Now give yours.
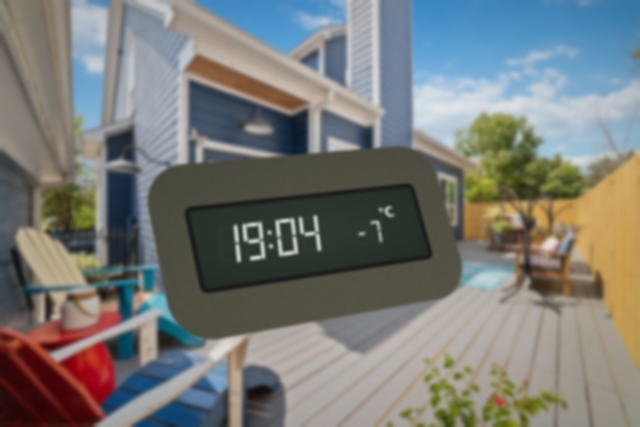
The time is 19:04
